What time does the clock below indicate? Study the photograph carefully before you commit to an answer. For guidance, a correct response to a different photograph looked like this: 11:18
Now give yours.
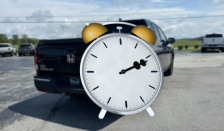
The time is 2:11
